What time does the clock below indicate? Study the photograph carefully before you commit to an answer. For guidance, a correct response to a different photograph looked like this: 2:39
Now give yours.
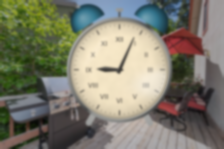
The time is 9:04
